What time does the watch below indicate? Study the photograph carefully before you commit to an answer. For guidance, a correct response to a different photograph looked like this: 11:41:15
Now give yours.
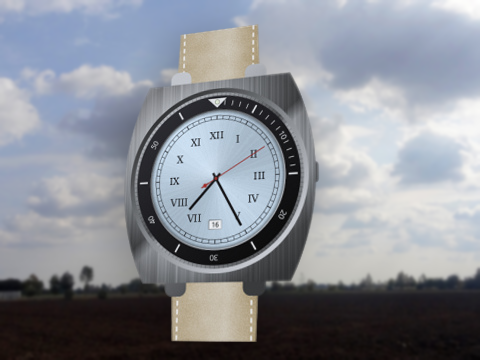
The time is 7:25:10
